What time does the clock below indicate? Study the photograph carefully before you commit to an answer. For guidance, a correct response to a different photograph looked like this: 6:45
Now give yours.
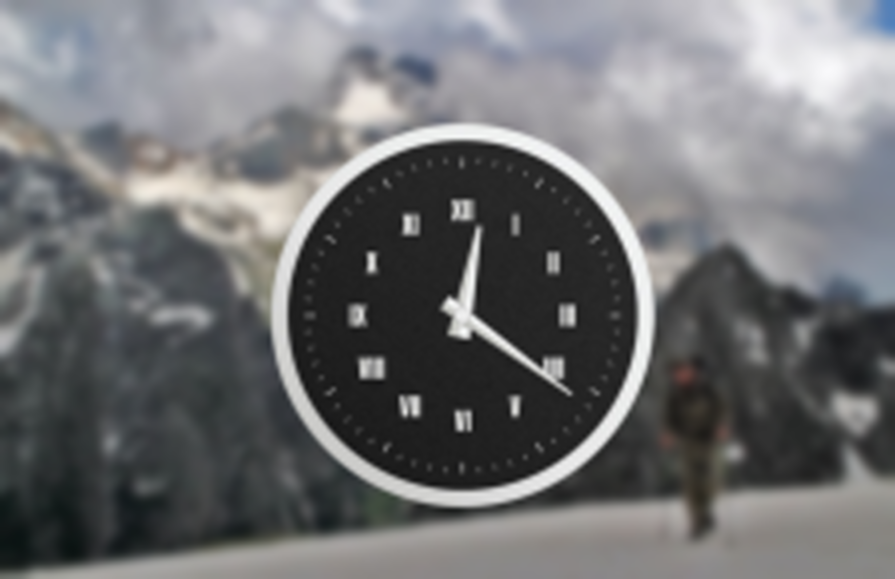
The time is 12:21
